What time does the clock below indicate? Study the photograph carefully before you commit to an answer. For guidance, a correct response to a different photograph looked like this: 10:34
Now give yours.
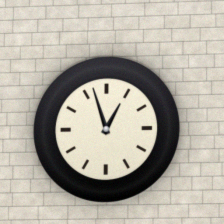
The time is 12:57
